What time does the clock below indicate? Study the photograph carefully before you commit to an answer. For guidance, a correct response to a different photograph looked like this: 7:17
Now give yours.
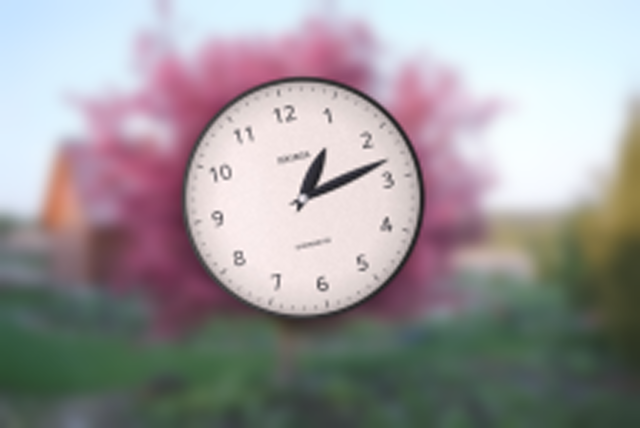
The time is 1:13
